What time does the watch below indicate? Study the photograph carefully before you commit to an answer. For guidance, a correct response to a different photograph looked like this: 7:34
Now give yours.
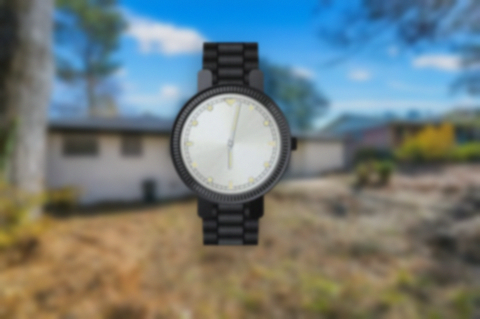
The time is 6:02
